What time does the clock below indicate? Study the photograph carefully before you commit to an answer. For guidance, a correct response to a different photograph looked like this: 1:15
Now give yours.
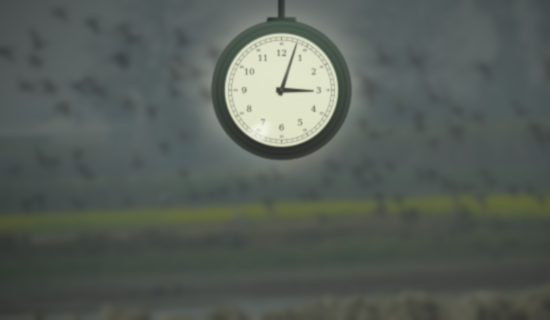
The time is 3:03
